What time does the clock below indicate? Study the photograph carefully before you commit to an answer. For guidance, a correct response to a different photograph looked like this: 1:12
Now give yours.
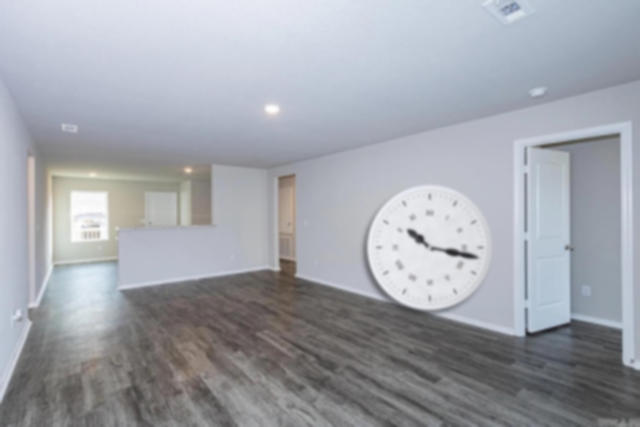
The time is 10:17
